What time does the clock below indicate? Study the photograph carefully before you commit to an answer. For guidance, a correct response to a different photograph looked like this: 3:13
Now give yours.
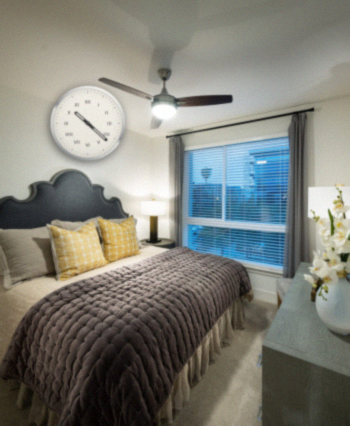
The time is 10:22
